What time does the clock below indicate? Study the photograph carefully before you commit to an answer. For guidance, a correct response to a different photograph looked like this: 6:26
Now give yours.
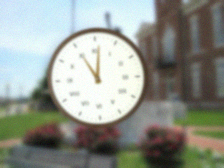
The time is 11:01
